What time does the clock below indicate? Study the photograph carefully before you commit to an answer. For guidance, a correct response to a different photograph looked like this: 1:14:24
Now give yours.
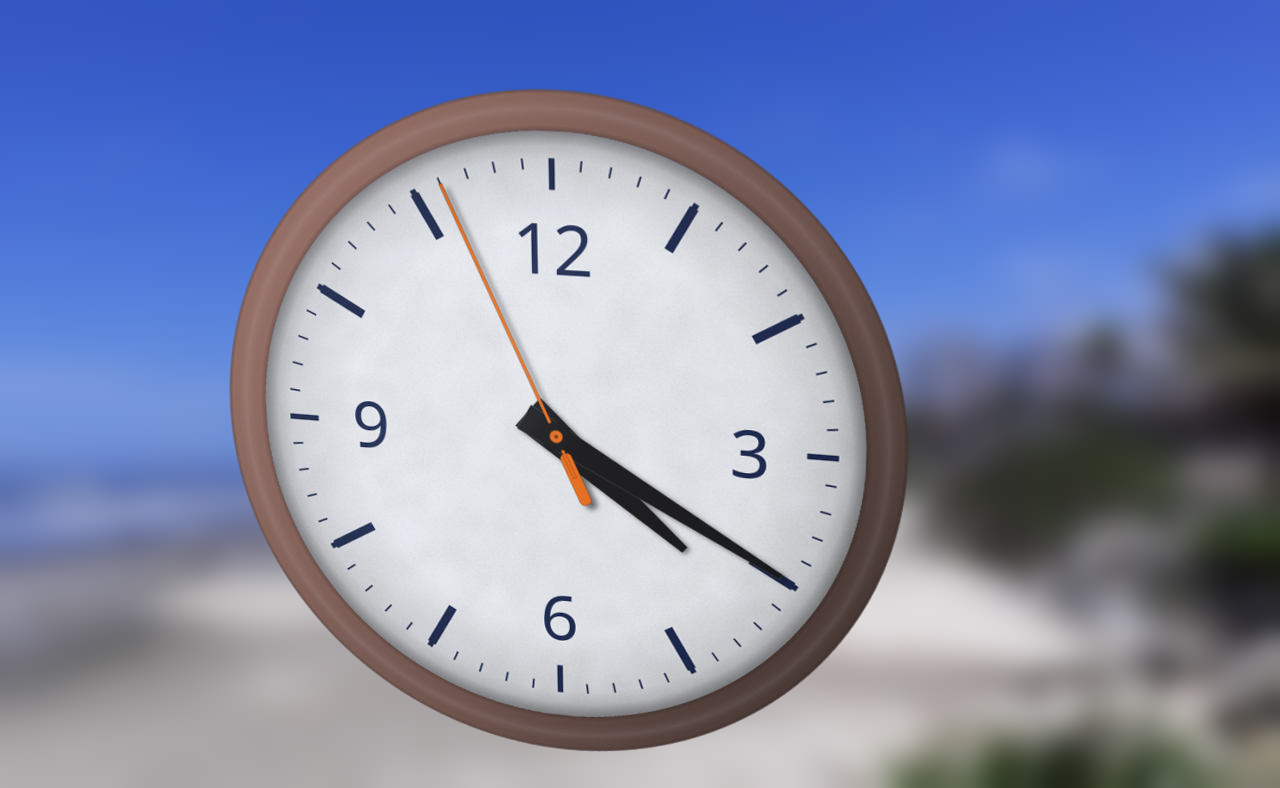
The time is 4:19:56
